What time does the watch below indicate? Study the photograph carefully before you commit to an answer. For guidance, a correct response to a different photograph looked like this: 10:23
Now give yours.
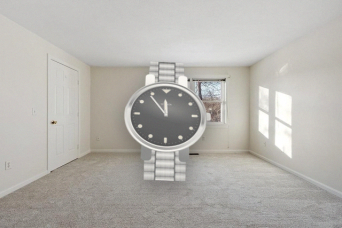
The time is 11:54
